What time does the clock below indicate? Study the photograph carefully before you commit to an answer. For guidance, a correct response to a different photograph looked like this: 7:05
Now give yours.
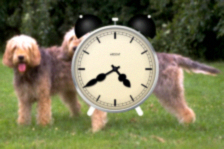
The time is 4:40
